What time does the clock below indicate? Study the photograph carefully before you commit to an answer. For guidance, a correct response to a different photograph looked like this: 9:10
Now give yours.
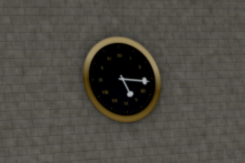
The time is 5:16
